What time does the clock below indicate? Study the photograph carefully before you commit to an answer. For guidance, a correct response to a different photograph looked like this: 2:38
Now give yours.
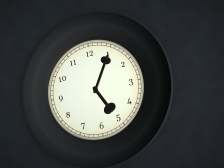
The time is 5:05
